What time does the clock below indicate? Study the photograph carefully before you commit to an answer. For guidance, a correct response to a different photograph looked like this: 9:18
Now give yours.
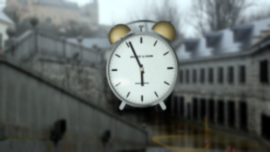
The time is 5:56
